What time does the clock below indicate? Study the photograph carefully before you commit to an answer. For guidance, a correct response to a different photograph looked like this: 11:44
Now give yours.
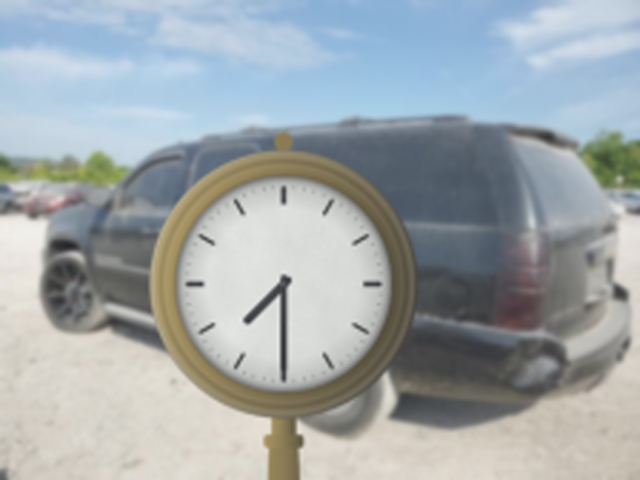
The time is 7:30
